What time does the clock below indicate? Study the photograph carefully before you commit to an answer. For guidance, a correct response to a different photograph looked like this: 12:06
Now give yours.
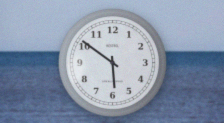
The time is 5:51
